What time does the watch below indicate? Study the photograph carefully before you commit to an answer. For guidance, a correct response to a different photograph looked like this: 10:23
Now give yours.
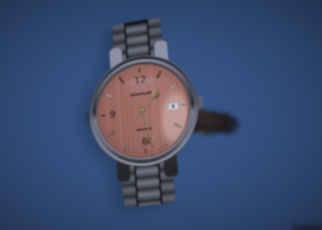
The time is 1:28
